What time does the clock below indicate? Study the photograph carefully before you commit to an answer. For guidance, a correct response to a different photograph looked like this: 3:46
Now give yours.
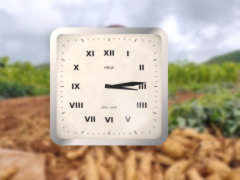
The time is 3:14
